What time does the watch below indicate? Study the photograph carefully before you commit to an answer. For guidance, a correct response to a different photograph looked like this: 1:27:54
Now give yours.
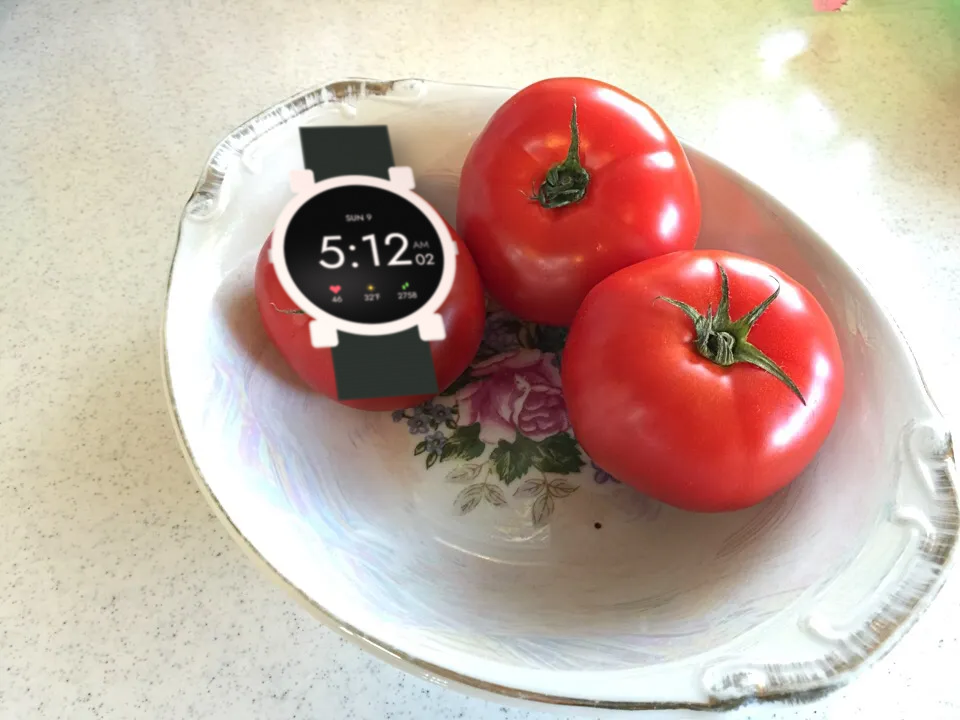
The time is 5:12:02
